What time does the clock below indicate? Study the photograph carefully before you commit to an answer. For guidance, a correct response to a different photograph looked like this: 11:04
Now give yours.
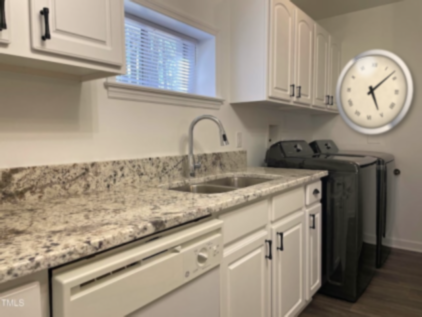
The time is 5:08
